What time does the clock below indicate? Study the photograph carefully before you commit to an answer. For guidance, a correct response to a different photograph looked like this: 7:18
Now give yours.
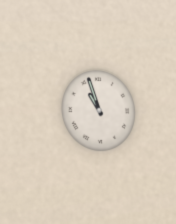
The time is 10:57
